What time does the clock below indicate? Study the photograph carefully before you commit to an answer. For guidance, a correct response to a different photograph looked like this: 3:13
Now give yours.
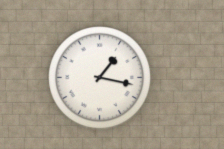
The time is 1:17
